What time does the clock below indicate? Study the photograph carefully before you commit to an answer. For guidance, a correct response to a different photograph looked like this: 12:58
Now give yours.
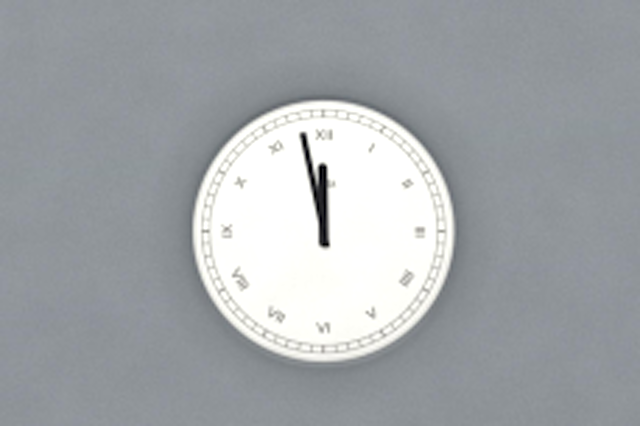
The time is 11:58
